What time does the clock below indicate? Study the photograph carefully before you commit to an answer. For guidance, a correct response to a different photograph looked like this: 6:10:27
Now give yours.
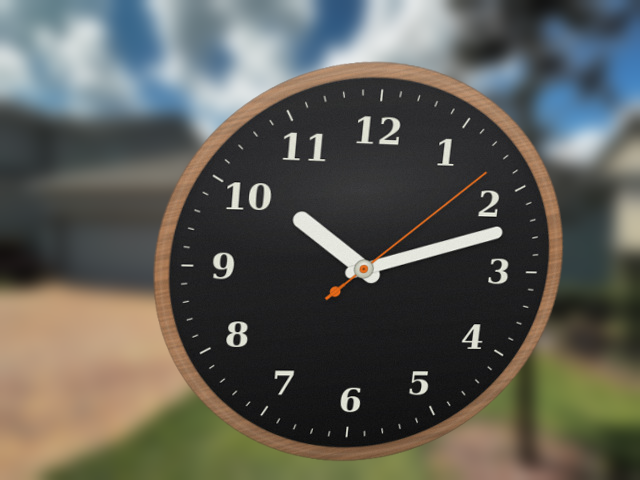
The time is 10:12:08
